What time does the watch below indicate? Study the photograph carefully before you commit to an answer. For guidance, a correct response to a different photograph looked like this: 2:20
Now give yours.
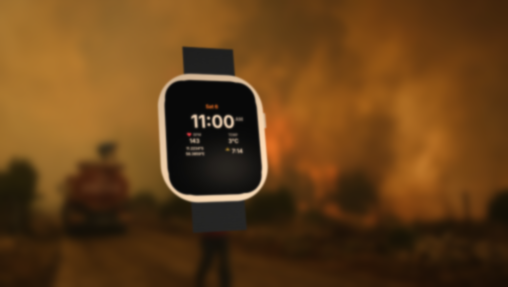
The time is 11:00
